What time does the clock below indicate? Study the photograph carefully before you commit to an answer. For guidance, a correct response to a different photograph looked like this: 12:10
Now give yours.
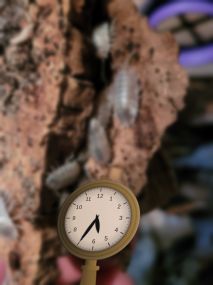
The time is 5:35
